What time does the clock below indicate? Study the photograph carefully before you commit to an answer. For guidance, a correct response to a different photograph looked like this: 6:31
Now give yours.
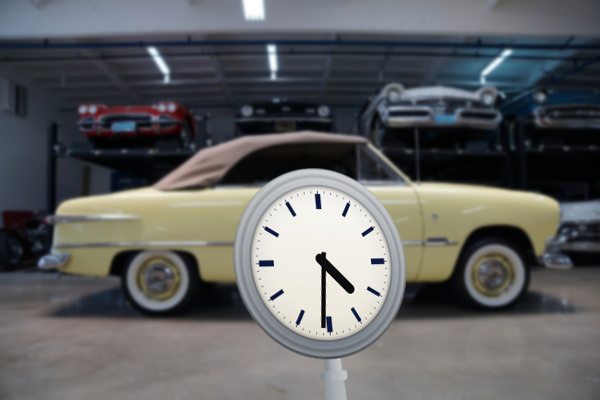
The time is 4:31
